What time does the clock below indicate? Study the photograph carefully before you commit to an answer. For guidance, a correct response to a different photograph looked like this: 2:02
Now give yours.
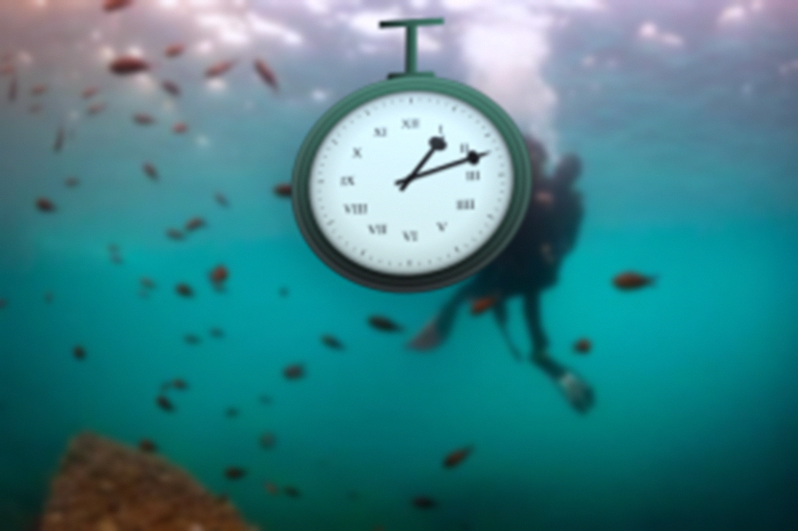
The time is 1:12
